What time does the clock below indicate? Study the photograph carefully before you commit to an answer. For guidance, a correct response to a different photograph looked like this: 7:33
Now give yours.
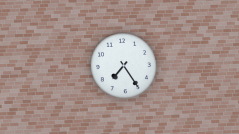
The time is 7:25
